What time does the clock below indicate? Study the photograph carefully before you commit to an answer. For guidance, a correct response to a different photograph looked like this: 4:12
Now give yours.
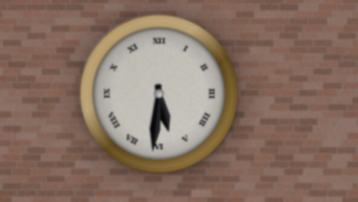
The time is 5:31
